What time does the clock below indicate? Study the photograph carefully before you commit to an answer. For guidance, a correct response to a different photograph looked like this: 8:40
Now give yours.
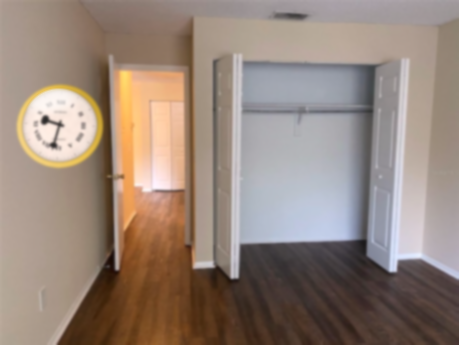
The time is 9:32
